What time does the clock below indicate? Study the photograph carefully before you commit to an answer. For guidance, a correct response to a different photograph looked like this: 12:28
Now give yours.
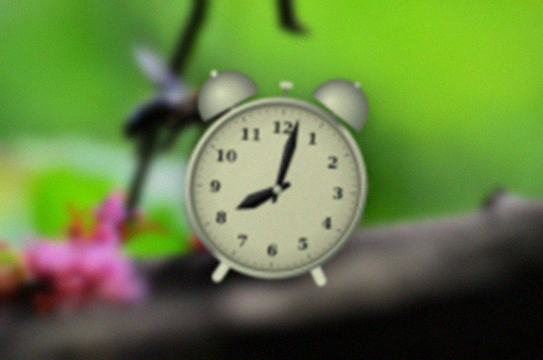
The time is 8:02
